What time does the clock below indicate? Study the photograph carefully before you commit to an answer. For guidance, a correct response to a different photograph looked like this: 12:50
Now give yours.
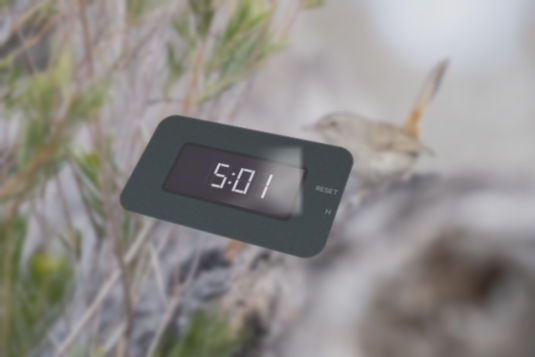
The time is 5:01
